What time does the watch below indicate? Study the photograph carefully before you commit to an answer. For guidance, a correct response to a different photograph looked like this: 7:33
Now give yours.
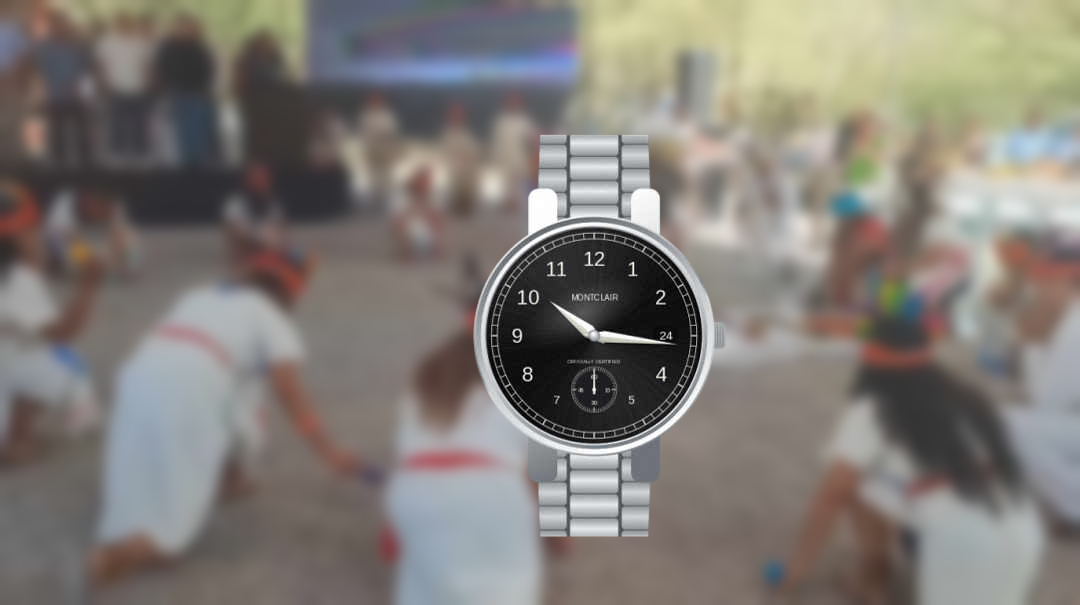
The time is 10:16
